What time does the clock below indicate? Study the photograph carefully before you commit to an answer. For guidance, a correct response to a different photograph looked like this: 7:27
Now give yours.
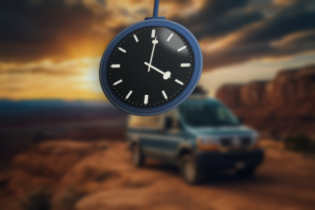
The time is 4:01
